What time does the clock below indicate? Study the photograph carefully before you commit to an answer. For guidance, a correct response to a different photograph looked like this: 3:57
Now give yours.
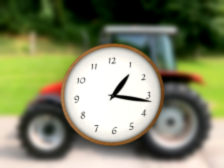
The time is 1:17
